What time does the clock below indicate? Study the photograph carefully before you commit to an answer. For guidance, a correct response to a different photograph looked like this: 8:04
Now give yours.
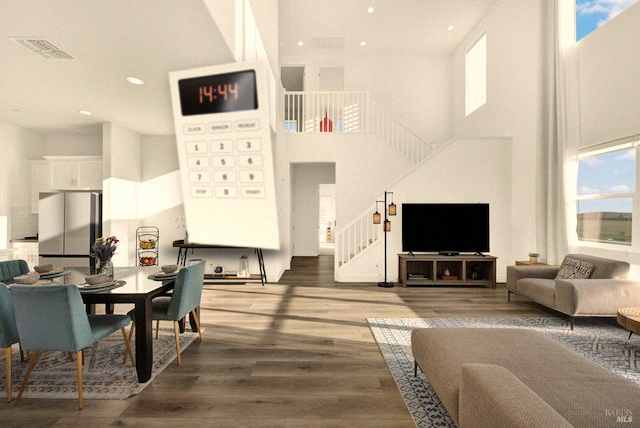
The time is 14:44
